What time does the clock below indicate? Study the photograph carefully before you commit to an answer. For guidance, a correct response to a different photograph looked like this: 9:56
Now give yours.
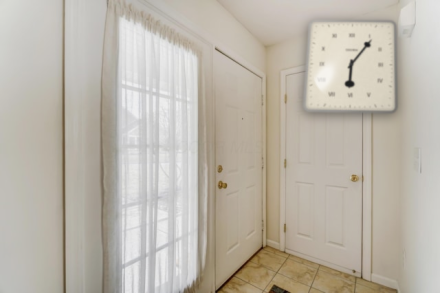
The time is 6:06
